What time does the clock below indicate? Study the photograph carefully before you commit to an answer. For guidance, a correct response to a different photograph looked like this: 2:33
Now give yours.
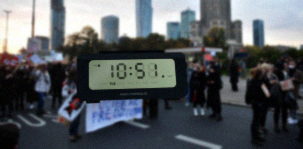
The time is 10:51
